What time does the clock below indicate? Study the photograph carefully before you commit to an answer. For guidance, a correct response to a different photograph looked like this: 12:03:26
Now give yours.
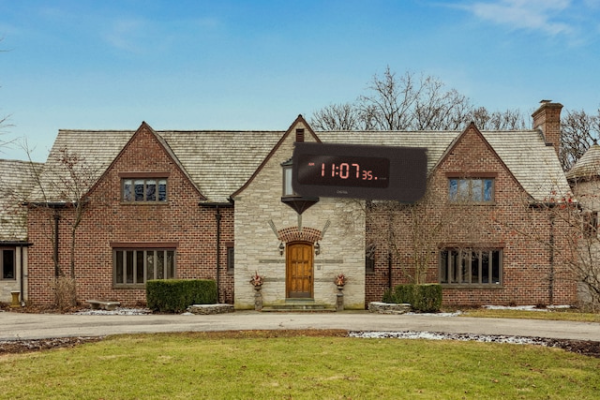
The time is 11:07:35
